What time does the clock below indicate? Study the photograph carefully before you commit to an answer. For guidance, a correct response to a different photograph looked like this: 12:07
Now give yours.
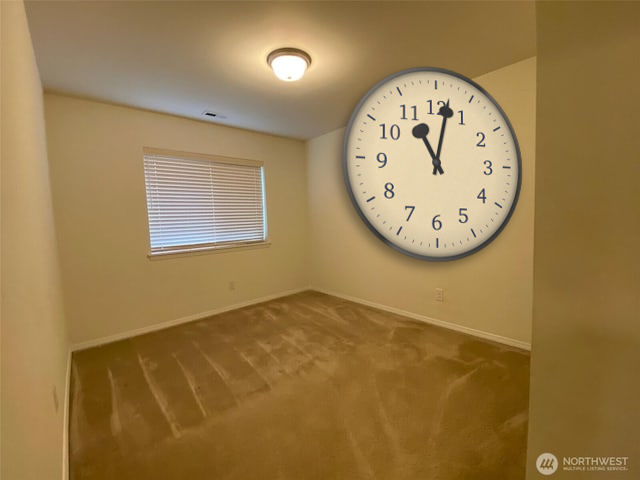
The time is 11:02
